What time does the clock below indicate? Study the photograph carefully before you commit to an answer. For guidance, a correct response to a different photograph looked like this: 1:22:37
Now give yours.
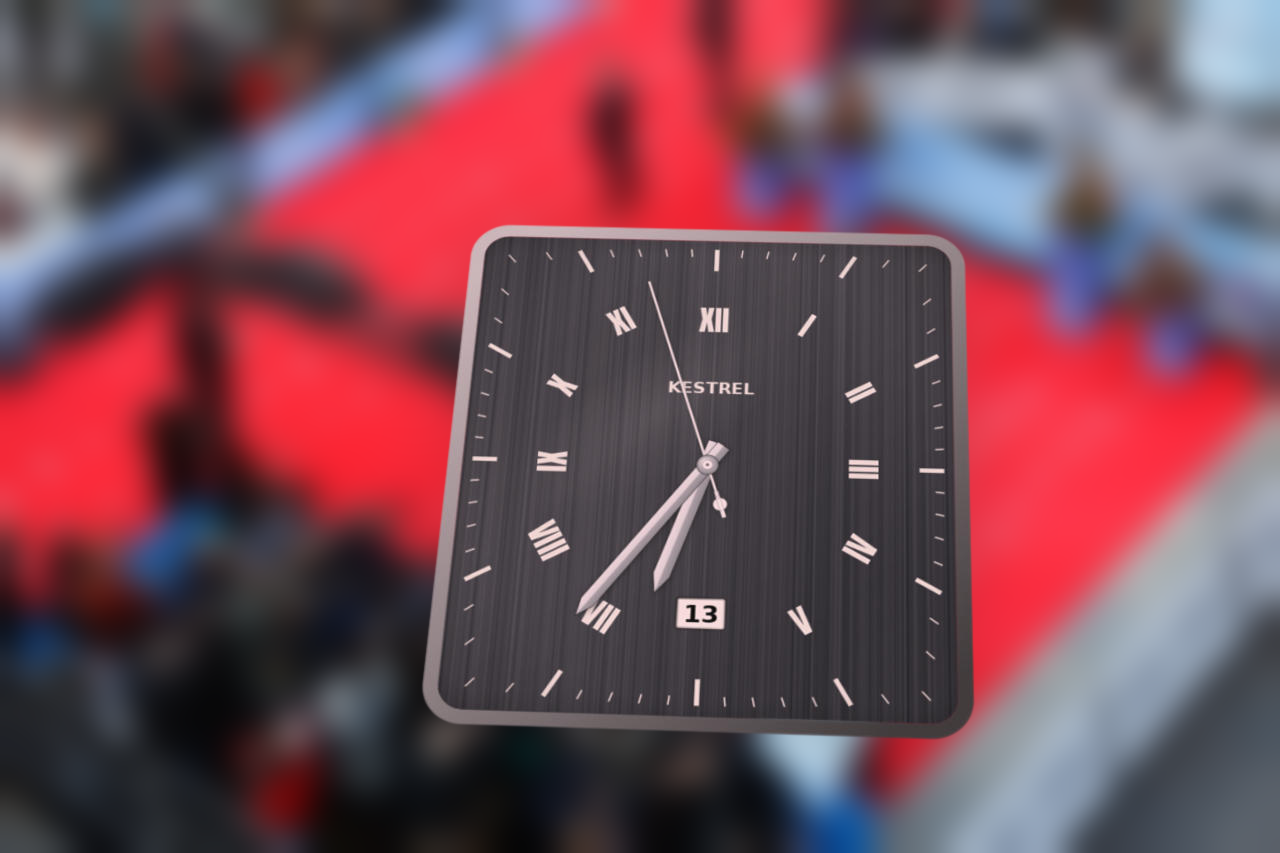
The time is 6:35:57
